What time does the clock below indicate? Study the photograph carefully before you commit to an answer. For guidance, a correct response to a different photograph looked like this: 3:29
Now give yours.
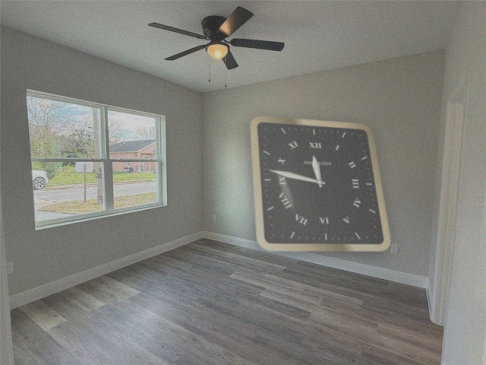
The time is 11:47
